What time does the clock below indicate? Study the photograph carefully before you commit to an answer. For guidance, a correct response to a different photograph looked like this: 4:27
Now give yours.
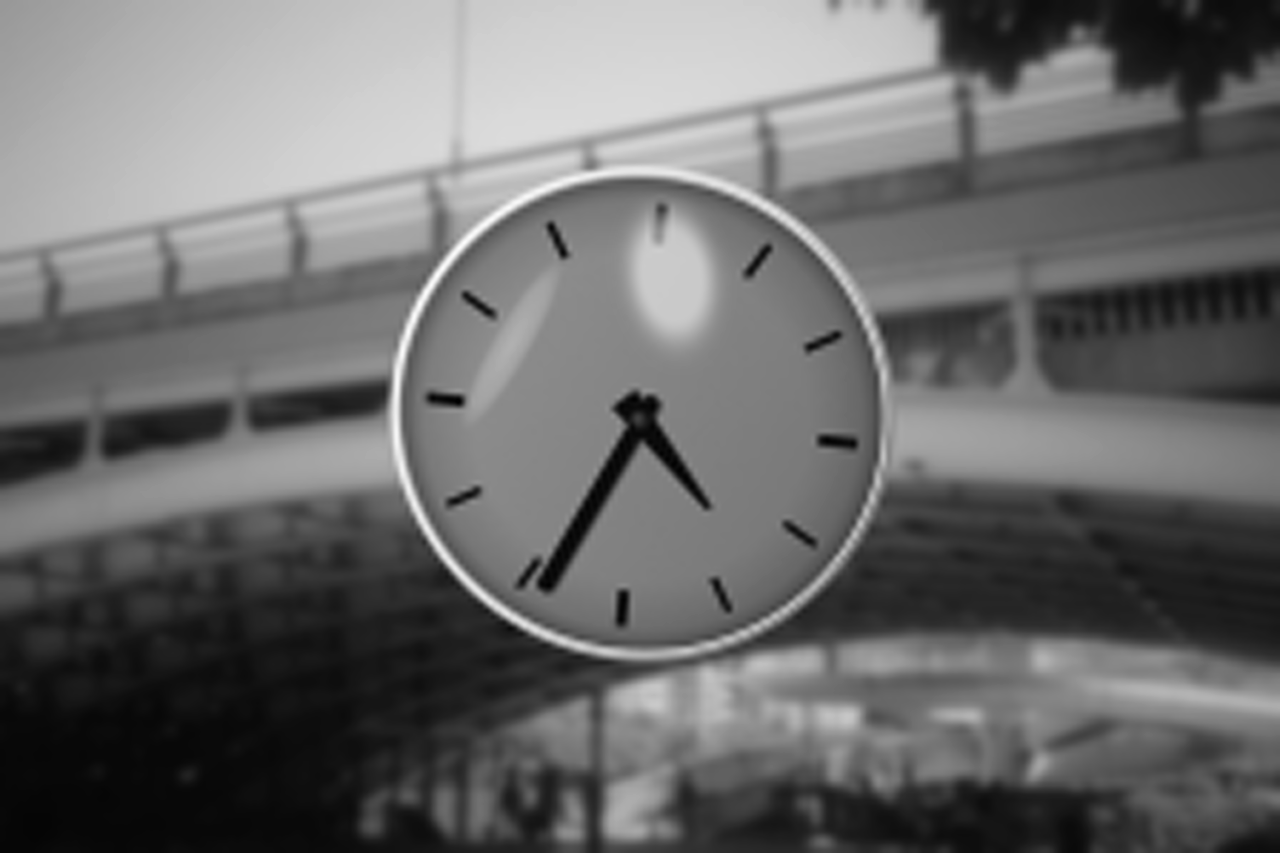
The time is 4:34
